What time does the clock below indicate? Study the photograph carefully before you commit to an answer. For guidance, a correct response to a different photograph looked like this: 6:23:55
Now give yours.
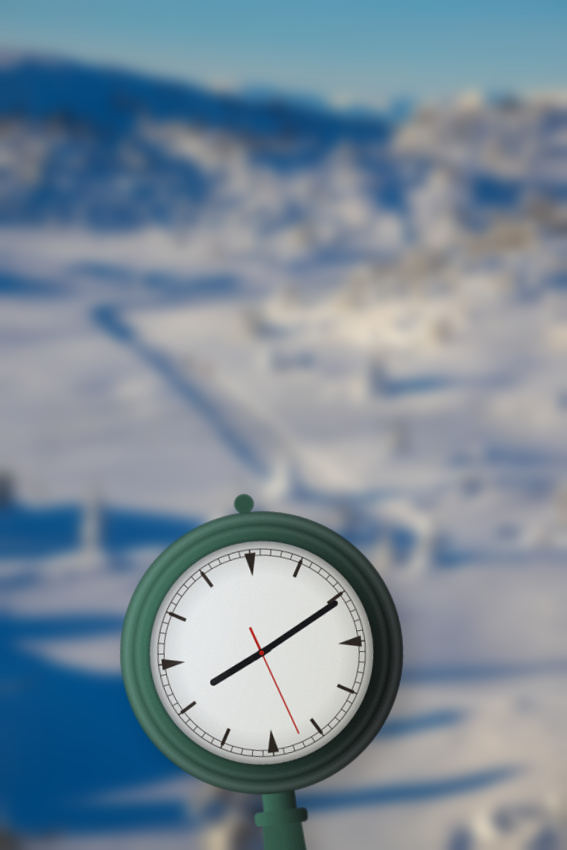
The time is 8:10:27
